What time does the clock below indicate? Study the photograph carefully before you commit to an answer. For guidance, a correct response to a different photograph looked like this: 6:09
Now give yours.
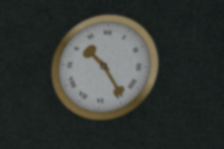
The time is 10:24
